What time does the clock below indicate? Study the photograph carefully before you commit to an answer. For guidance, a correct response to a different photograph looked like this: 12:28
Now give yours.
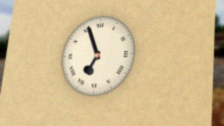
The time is 6:56
